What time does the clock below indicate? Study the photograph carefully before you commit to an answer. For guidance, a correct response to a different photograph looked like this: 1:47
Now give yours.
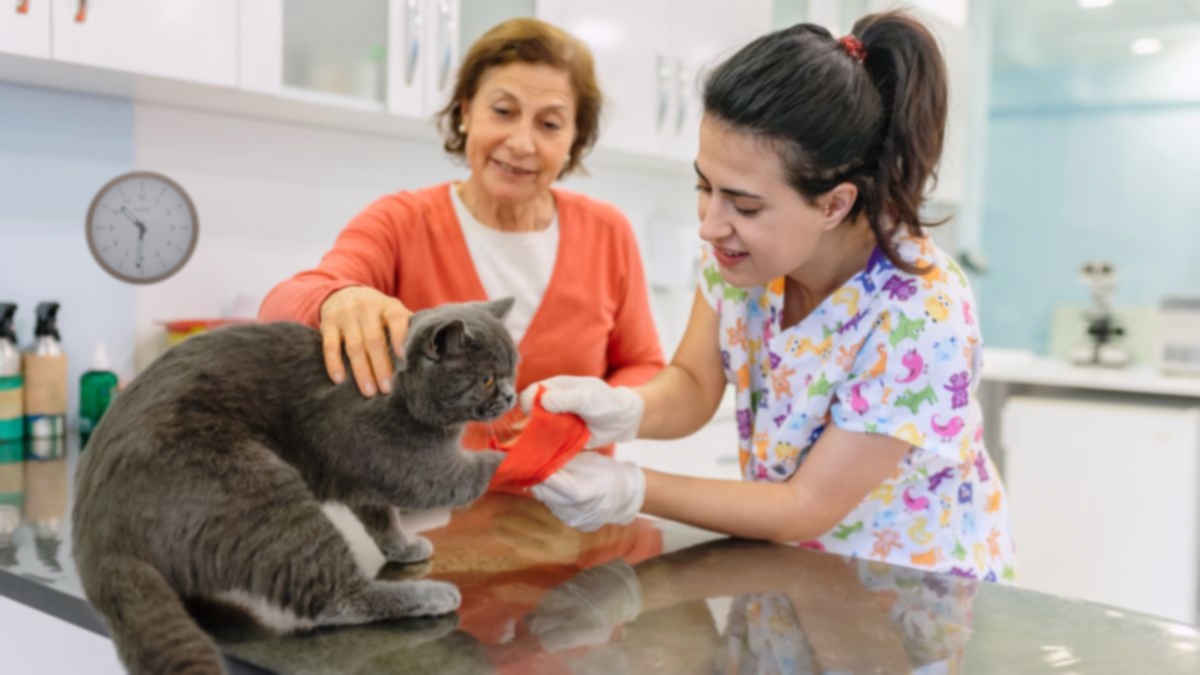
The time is 10:31
